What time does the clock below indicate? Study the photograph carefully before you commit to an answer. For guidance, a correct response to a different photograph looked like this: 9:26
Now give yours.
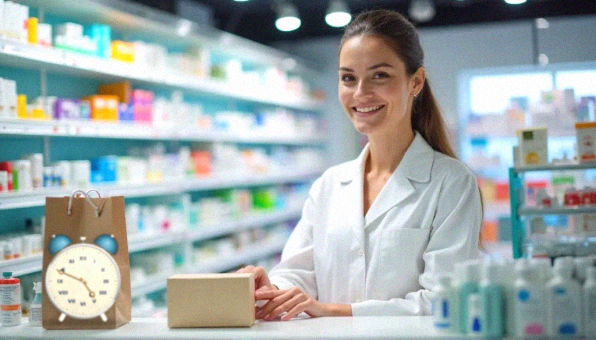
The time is 4:49
